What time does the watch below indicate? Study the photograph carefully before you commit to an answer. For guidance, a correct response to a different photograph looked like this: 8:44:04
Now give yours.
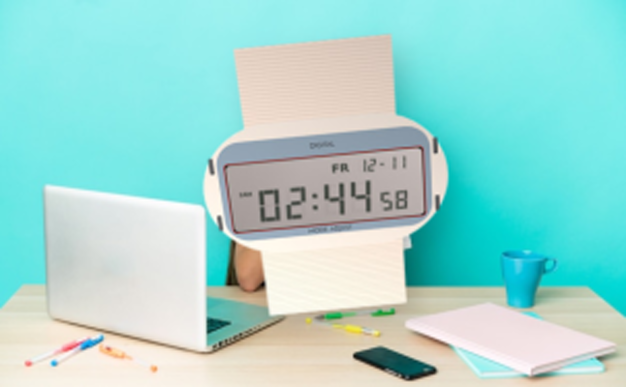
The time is 2:44:58
